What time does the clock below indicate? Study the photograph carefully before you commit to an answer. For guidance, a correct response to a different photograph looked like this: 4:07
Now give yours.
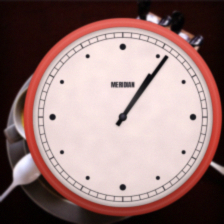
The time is 1:06
